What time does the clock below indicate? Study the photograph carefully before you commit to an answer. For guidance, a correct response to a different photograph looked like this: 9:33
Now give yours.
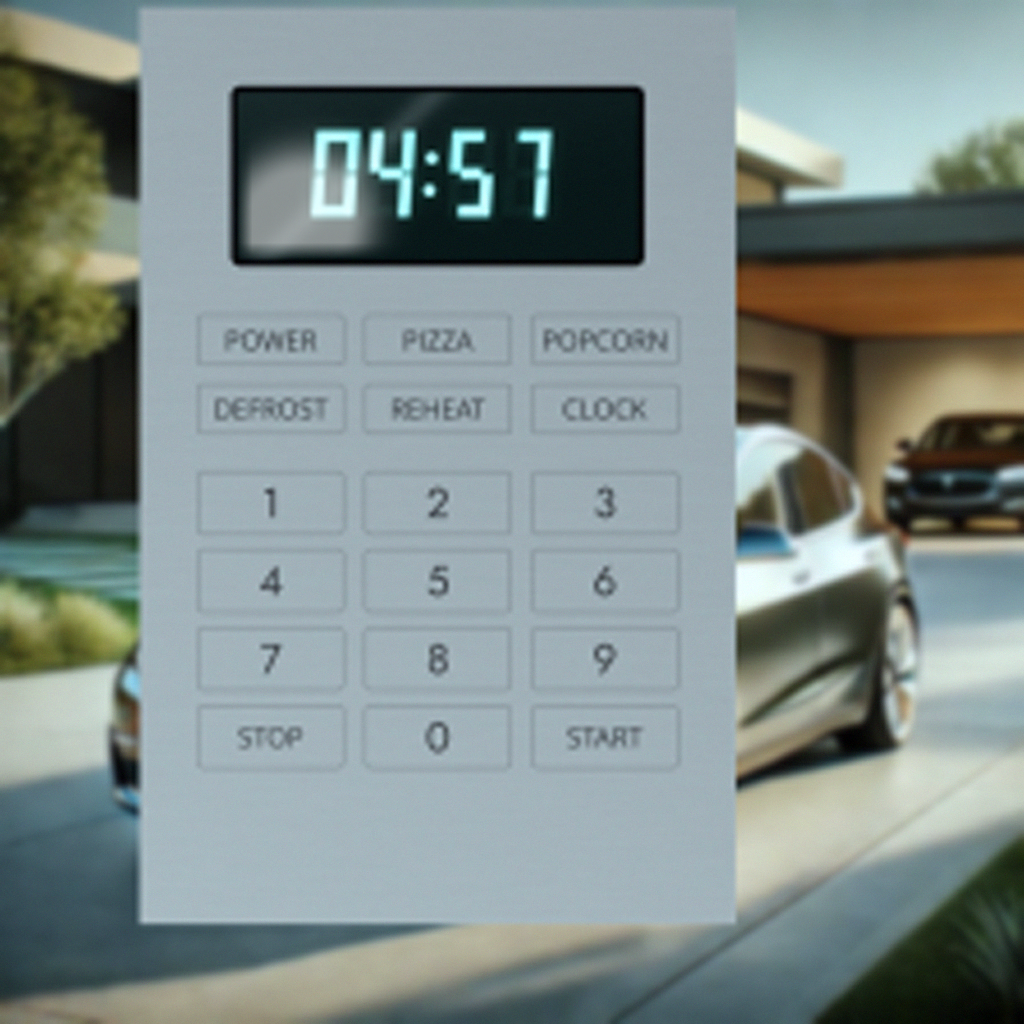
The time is 4:57
